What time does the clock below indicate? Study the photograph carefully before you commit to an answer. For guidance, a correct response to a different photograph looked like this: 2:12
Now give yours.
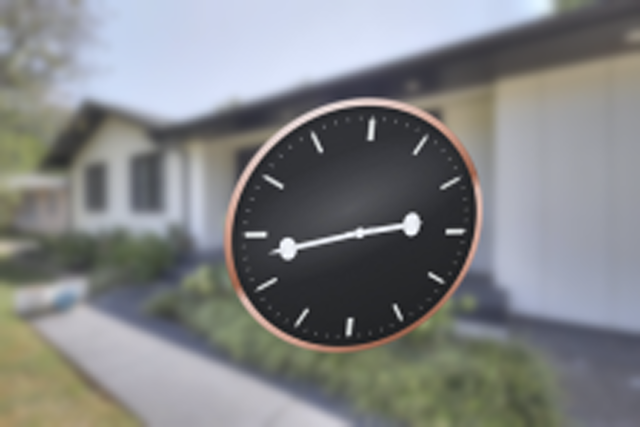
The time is 2:43
